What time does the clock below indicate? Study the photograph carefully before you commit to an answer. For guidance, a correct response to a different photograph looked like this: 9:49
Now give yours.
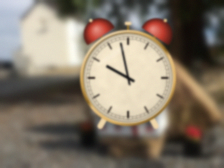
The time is 9:58
